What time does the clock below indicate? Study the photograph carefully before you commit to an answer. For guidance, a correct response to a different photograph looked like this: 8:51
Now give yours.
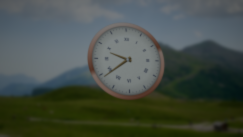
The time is 9:39
